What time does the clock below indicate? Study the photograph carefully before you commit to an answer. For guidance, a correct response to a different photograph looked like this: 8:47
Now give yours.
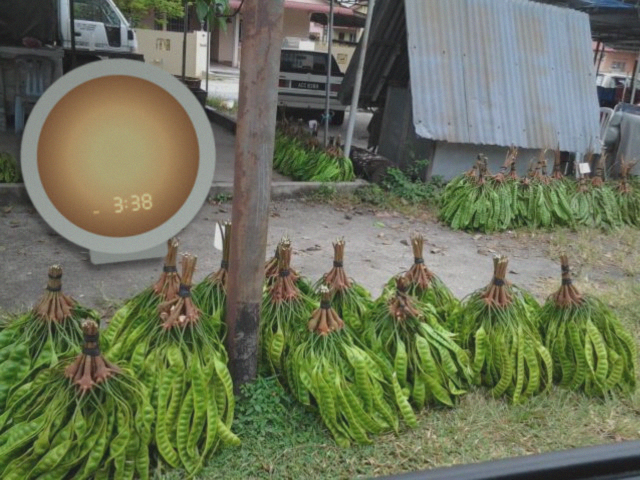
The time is 3:38
